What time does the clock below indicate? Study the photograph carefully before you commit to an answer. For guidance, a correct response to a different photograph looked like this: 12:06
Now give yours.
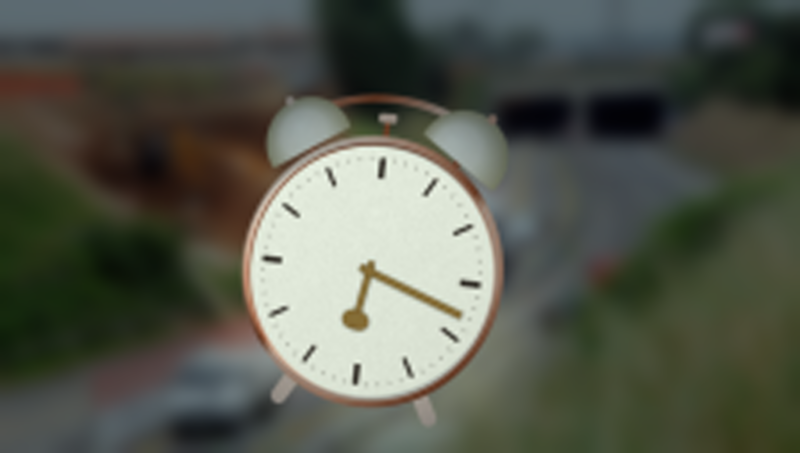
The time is 6:18
